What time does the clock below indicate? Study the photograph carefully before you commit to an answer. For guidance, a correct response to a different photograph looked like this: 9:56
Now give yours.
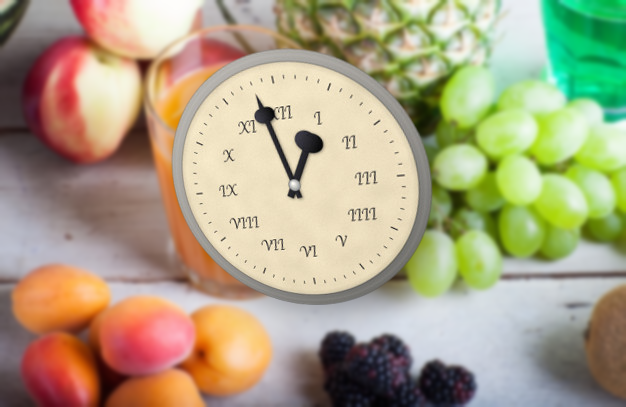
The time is 12:58
